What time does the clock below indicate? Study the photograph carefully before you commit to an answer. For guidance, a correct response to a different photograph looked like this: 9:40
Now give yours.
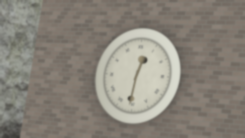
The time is 12:31
